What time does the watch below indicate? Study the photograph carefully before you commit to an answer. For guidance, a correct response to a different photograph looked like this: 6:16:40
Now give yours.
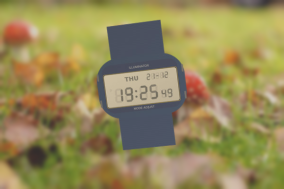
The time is 19:25:49
